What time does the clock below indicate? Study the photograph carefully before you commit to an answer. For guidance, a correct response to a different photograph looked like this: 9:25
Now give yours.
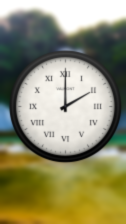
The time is 2:00
